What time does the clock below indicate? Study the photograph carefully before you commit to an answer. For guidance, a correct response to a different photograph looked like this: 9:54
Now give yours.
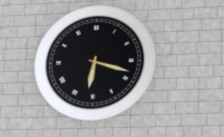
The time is 6:18
